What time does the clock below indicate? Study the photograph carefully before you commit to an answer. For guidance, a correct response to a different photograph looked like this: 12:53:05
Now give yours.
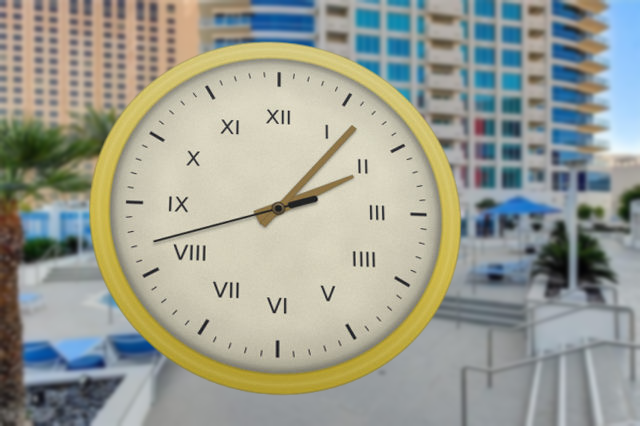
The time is 2:06:42
